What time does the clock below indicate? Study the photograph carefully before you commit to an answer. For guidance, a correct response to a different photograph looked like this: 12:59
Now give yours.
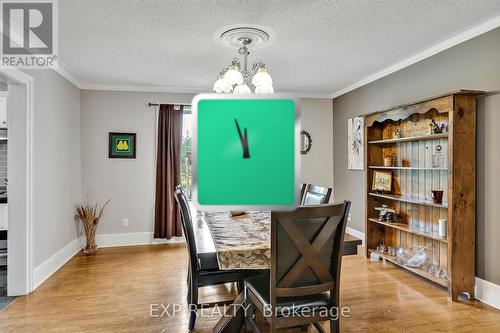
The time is 11:57
